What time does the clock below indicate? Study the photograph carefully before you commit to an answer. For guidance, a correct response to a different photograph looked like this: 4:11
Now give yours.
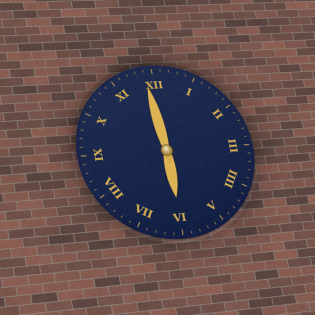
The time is 5:59
